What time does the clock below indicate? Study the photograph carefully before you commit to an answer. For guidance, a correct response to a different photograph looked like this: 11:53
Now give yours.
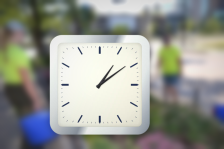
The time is 1:09
